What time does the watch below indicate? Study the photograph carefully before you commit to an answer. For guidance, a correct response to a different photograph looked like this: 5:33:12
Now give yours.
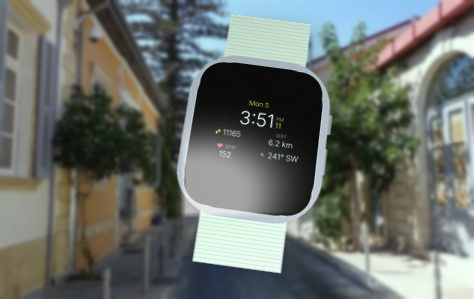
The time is 3:51:11
